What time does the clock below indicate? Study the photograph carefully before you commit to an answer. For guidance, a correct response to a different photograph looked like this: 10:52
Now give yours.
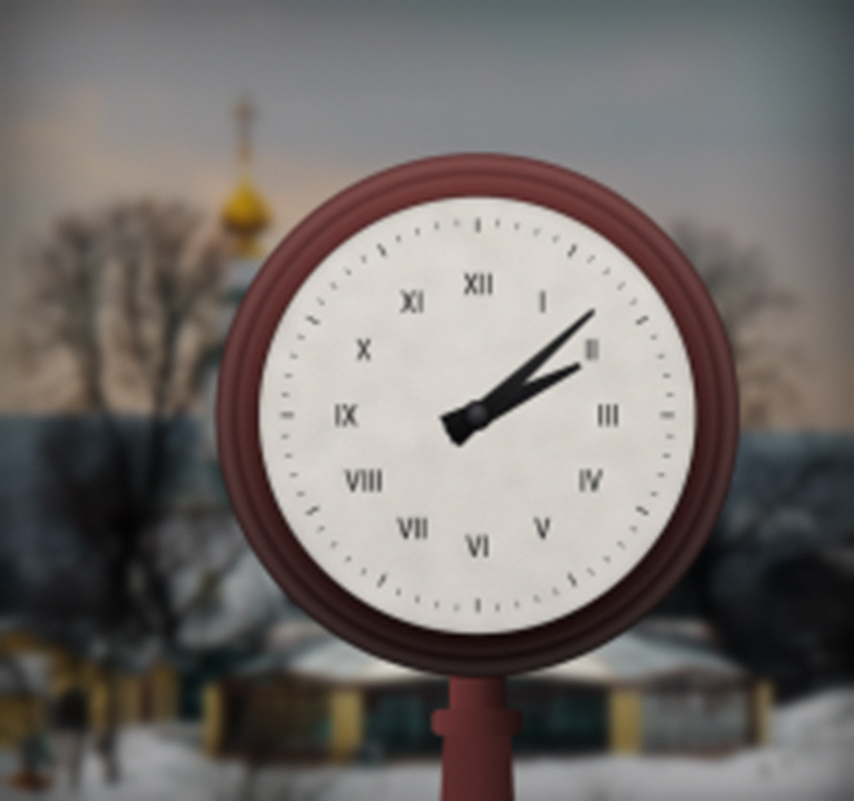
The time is 2:08
